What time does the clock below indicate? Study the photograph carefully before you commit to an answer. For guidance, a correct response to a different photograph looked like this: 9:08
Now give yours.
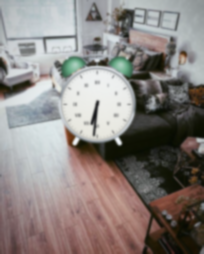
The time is 6:31
